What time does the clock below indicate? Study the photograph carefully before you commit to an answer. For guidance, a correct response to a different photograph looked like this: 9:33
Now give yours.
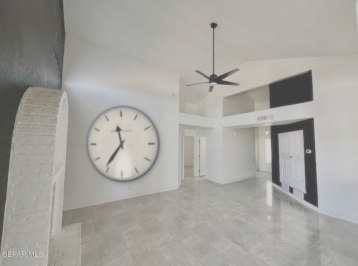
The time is 11:36
